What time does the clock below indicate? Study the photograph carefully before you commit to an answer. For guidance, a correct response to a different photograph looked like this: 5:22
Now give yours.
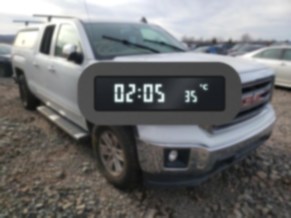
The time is 2:05
